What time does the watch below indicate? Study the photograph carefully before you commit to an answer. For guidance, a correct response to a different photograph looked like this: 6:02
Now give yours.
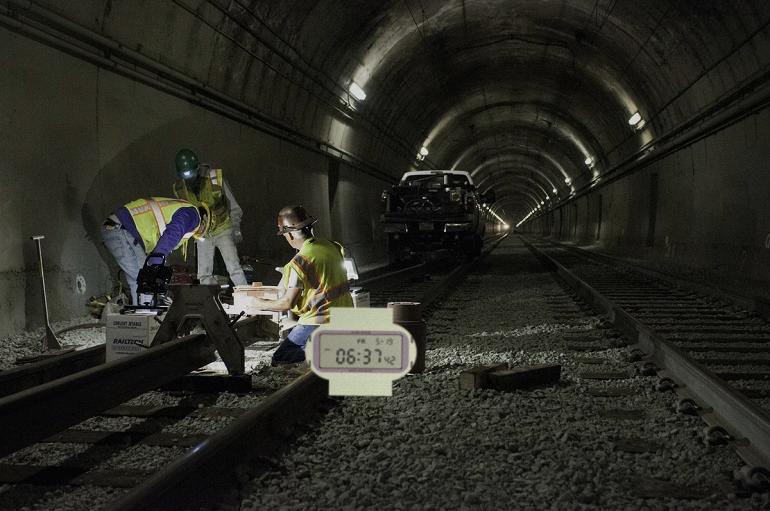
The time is 6:37
